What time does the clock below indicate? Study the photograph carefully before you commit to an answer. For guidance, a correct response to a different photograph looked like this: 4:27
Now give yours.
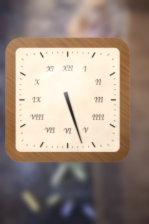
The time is 5:27
